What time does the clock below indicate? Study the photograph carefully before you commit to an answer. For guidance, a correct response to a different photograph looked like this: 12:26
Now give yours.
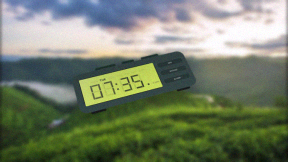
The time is 7:35
